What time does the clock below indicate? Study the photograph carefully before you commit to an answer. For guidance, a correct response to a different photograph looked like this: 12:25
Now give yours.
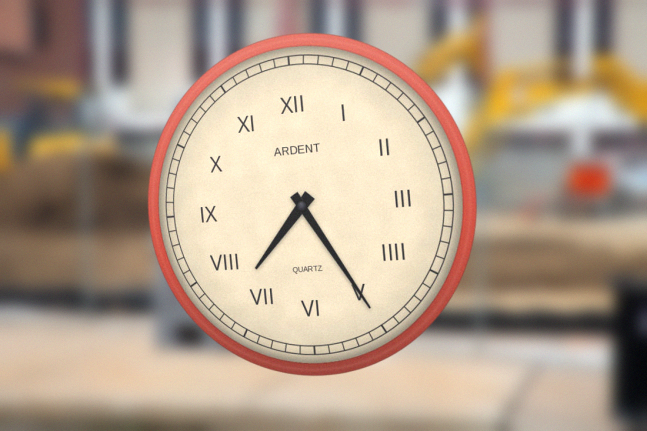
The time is 7:25
